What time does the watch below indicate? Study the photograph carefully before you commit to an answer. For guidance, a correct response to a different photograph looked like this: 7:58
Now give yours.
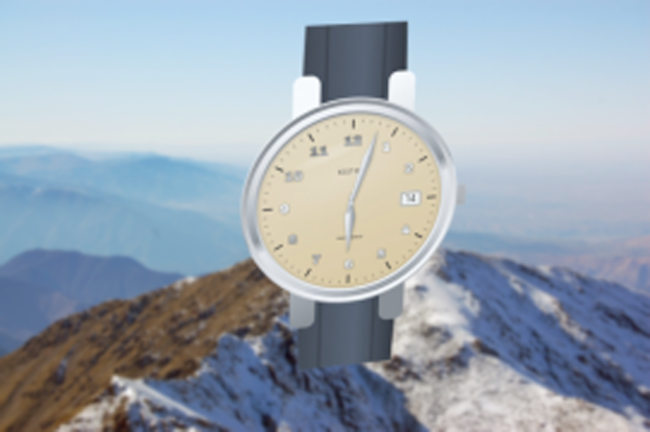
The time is 6:03
